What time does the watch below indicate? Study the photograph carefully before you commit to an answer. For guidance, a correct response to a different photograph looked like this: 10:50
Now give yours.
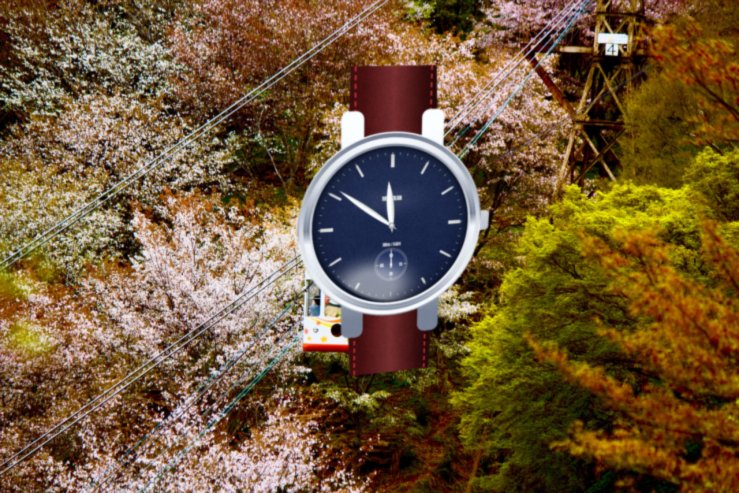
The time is 11:51
